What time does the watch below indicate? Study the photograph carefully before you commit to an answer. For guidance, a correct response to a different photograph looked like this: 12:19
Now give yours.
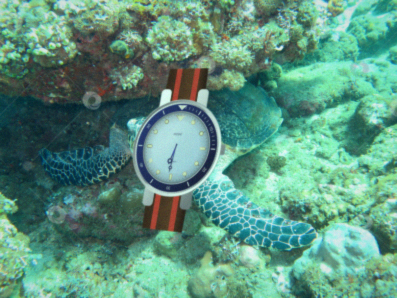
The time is 6:31
